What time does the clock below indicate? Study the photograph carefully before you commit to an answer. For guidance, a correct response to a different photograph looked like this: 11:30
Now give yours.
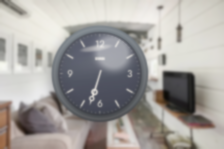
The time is 6:33
